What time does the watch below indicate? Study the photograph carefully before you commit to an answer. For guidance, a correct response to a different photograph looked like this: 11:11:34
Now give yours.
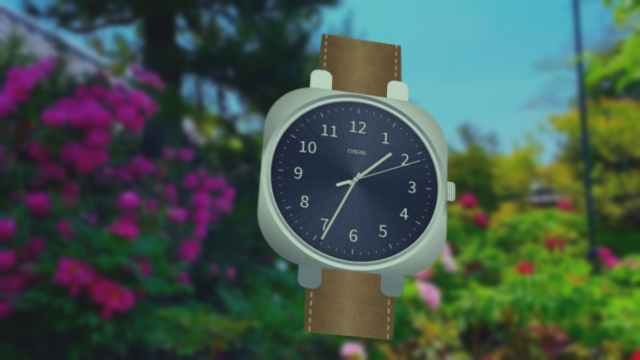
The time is 1:34:11
